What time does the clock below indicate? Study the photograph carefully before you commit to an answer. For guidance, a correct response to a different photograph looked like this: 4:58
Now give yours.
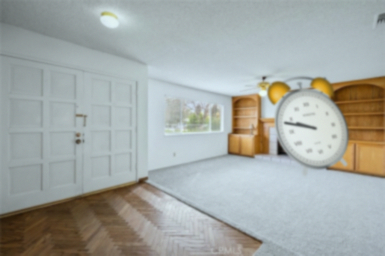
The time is 9:48
